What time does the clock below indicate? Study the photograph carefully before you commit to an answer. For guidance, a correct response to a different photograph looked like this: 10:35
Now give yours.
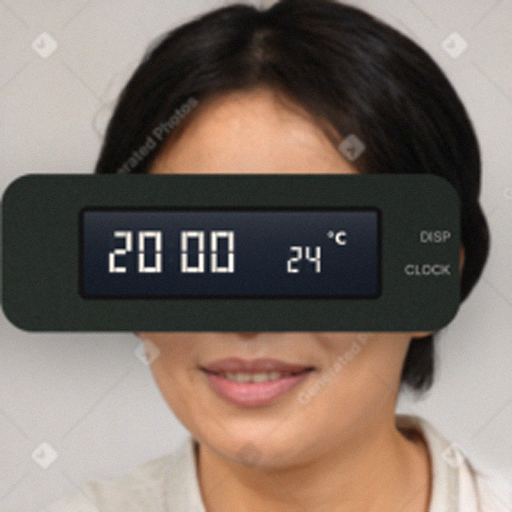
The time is 20:00
